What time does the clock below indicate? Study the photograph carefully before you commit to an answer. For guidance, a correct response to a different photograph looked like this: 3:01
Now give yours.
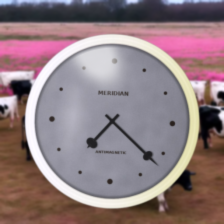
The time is 7:22
